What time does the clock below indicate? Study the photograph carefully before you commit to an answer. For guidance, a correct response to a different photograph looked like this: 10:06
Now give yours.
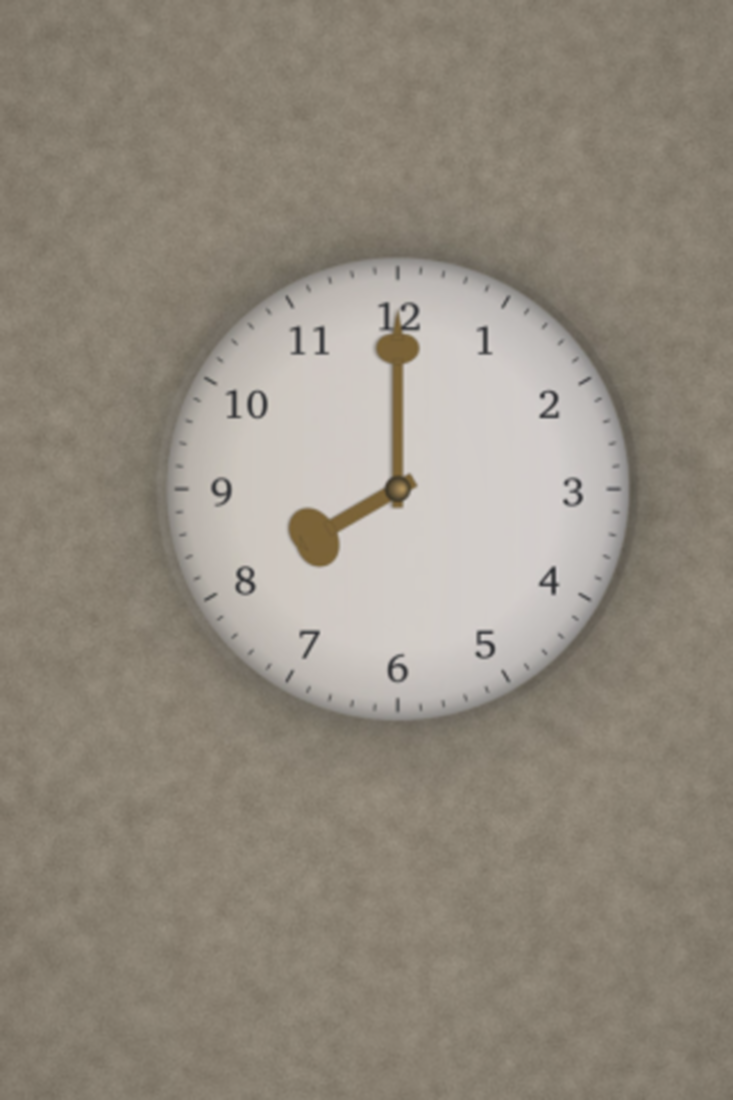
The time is 8:00
